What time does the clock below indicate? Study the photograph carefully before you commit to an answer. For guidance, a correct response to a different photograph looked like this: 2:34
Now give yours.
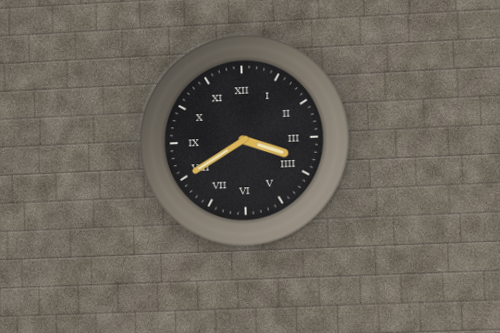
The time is 3:40
